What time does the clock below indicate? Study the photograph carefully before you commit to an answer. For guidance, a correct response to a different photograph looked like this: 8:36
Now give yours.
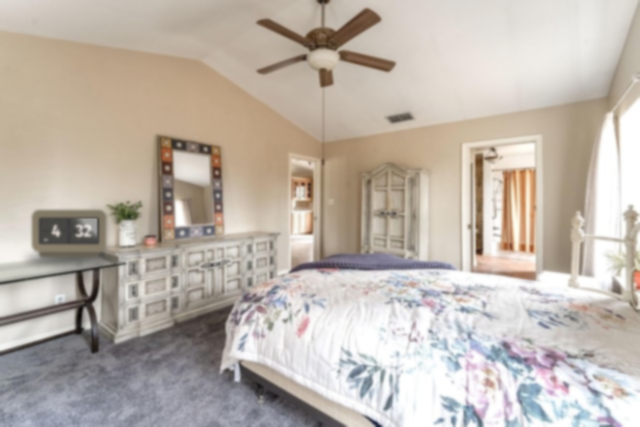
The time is 4:32
